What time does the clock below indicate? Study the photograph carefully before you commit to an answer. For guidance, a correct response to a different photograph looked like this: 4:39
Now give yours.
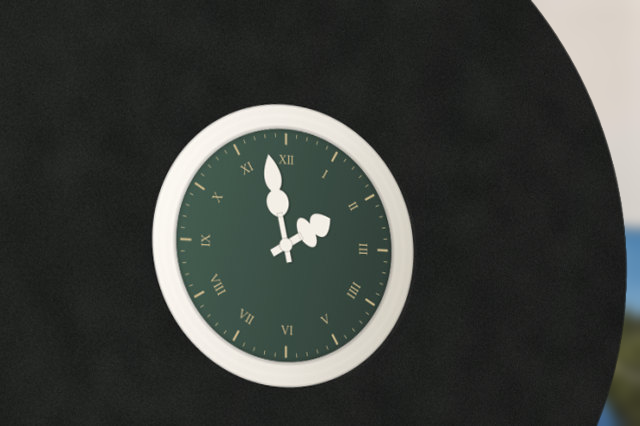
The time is 1:58
